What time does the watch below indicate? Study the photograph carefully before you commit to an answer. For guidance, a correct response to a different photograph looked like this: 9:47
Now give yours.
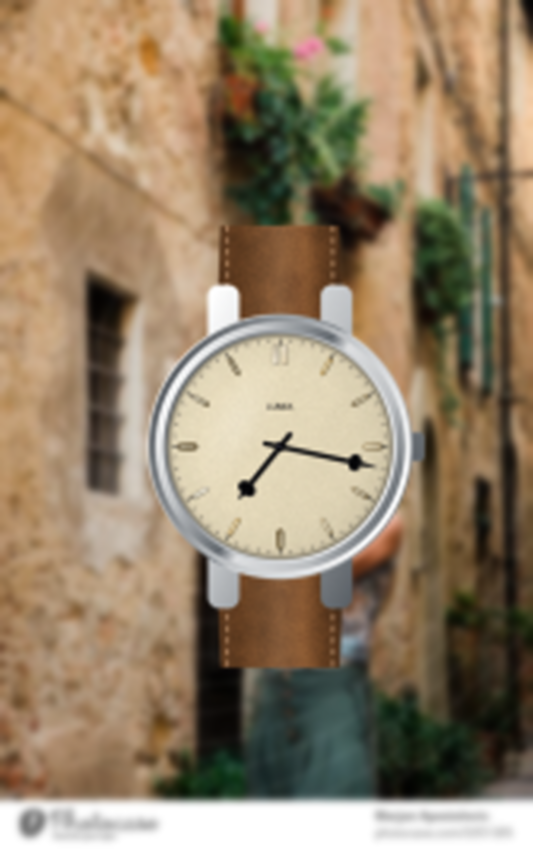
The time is 7:17
